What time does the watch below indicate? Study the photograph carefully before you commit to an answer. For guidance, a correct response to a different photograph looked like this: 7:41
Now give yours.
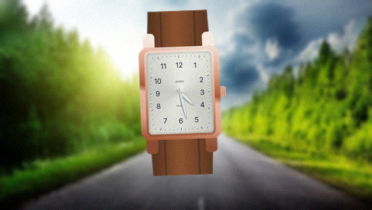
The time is 4:28
